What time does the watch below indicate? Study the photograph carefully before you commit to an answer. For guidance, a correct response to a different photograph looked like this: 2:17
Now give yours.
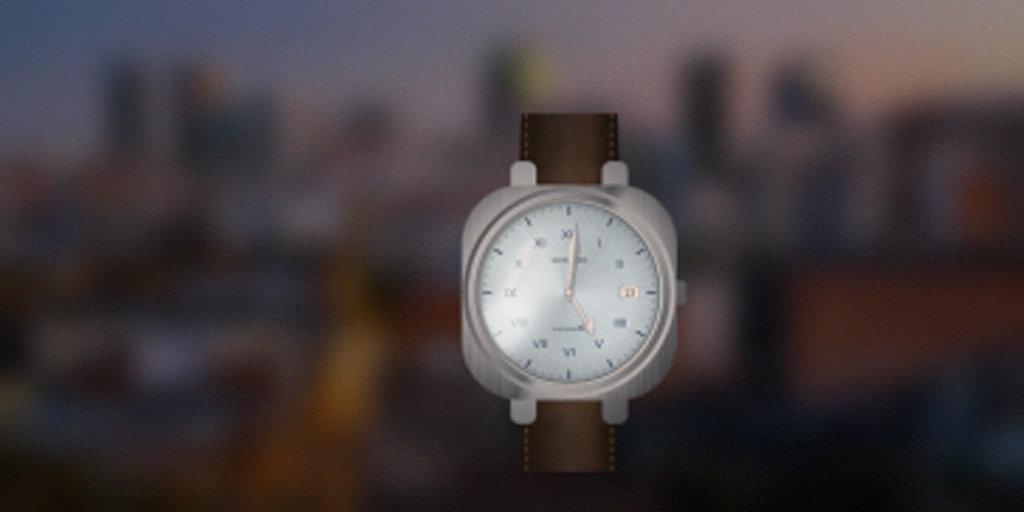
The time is 5:01
